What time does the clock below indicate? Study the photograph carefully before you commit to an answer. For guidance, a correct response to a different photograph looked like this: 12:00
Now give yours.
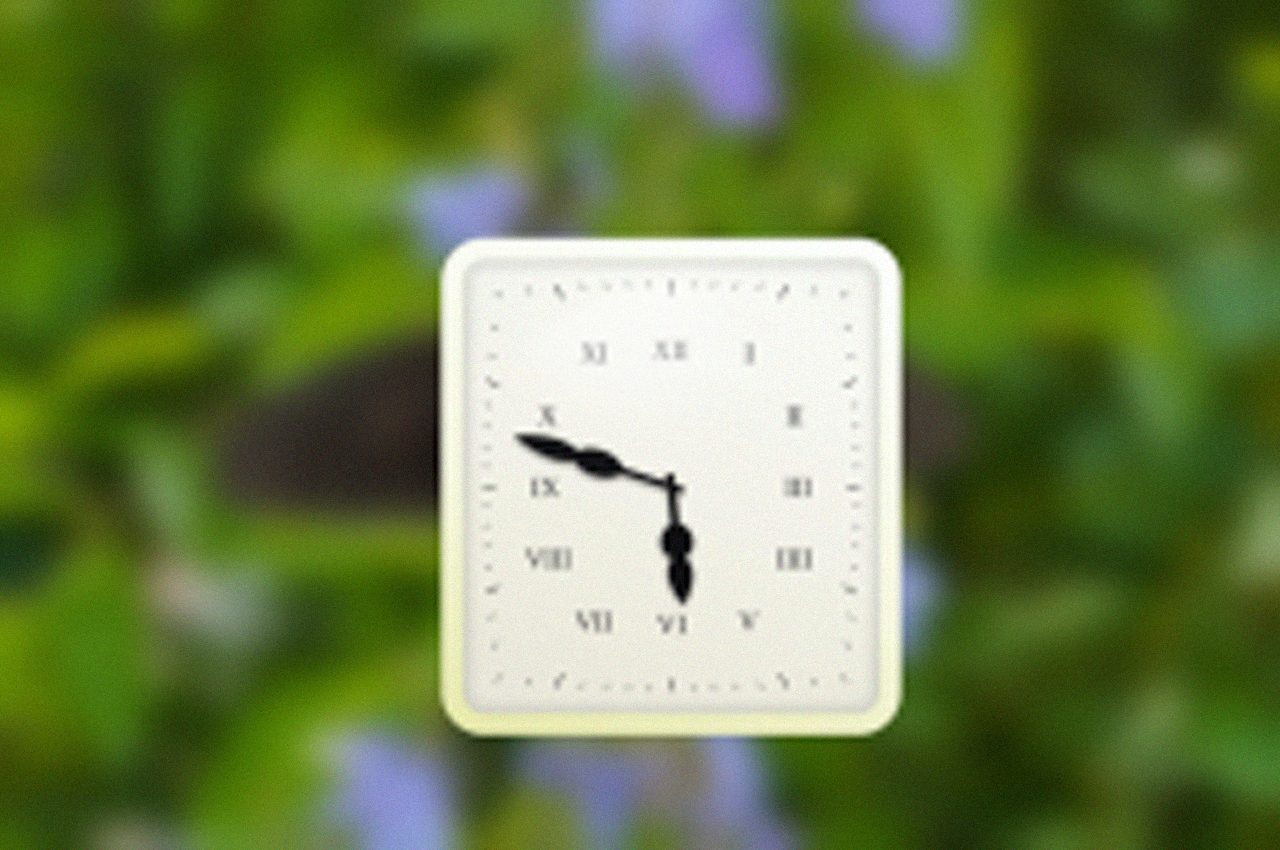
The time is 5:48
